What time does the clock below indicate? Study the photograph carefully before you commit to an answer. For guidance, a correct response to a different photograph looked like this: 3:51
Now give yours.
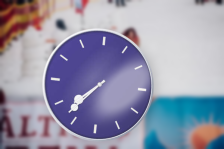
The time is 7:37
